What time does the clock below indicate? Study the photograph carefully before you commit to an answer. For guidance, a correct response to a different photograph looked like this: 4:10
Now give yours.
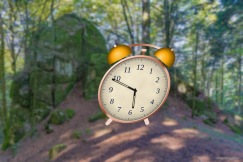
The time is 5:49
